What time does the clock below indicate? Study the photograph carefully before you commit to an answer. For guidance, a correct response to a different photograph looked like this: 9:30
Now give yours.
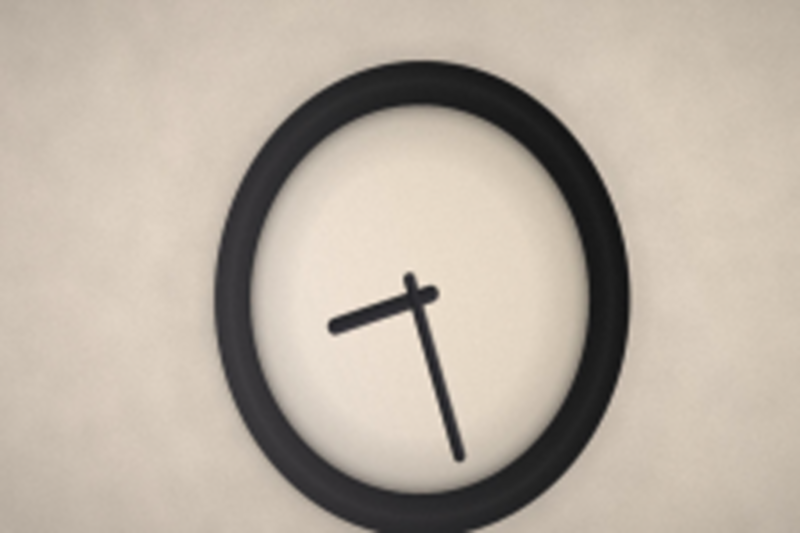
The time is 8:27
